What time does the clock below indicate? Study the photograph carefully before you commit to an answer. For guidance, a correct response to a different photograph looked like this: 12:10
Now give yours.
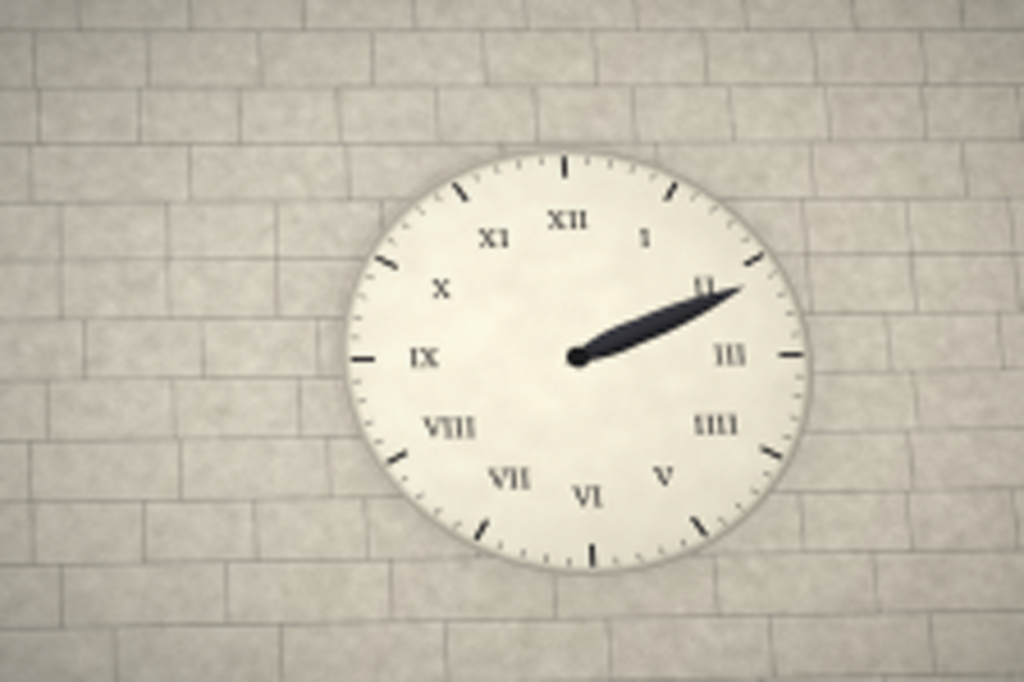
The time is 2:11
